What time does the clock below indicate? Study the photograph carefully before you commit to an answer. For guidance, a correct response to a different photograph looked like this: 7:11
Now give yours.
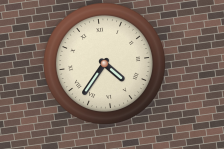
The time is 4:37
